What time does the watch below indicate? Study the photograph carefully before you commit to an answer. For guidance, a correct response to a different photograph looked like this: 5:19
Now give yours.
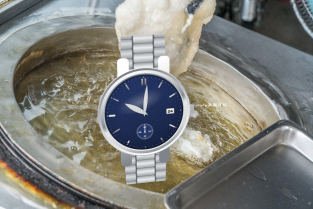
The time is 10:01
